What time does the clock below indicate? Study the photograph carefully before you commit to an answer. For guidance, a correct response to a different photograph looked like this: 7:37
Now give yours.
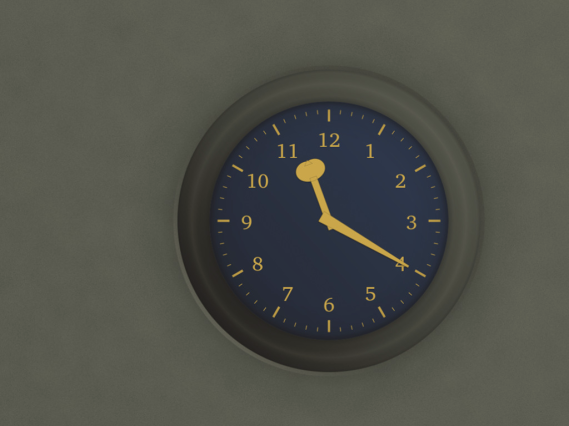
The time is 11:20
